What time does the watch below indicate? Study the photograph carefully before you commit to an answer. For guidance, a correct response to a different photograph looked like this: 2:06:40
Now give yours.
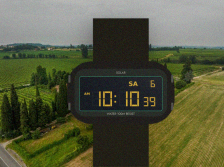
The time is 10:10:39
